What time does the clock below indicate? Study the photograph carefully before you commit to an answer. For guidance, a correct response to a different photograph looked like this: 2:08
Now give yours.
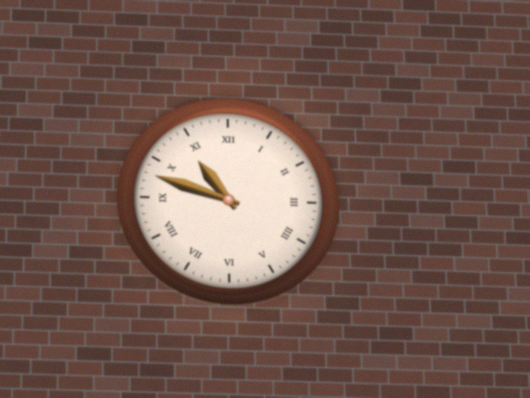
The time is 10:48
